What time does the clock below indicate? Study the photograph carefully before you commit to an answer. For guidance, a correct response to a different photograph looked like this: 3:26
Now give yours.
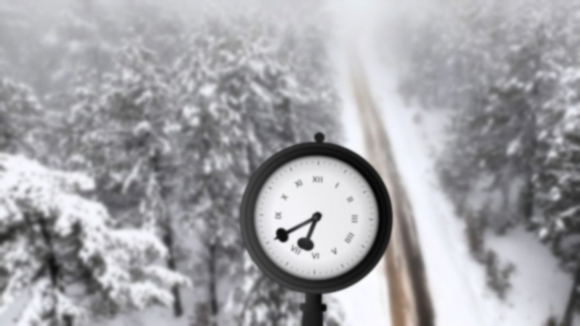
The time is 6:40
